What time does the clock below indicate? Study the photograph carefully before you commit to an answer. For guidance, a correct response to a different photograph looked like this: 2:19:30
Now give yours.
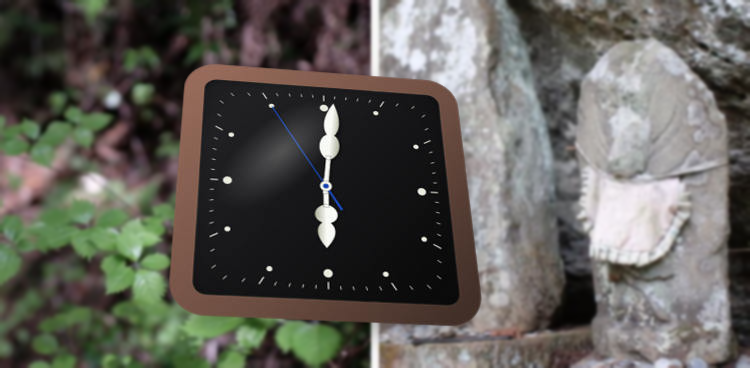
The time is 6:00:55
